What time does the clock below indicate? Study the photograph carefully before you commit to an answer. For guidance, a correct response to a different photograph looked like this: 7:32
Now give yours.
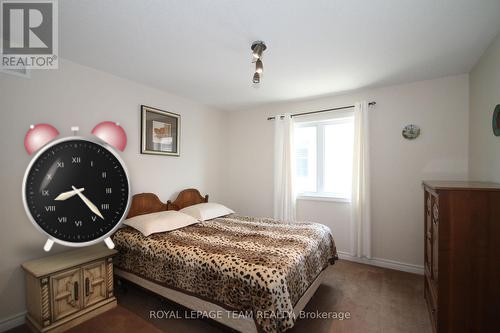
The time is 8:23
